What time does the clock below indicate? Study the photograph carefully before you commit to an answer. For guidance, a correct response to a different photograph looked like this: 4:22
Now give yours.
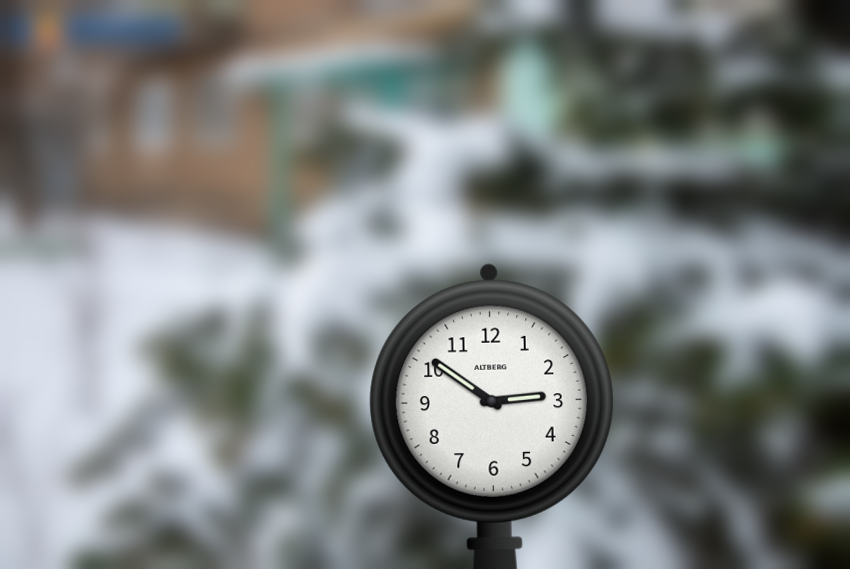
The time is 2:51
